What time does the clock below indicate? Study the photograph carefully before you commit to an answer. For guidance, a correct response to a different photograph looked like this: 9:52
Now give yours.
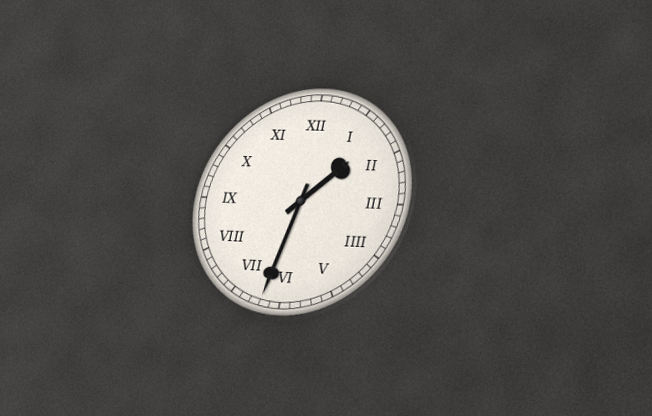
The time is 1:32
